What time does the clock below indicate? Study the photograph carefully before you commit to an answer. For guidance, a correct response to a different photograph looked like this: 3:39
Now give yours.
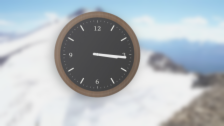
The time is 3:16
